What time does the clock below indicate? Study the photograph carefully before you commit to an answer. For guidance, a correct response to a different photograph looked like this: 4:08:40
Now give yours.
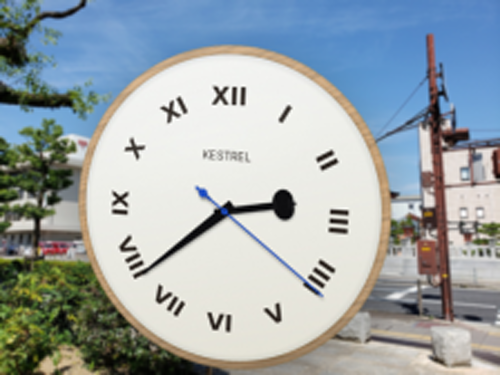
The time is 2:38:21
